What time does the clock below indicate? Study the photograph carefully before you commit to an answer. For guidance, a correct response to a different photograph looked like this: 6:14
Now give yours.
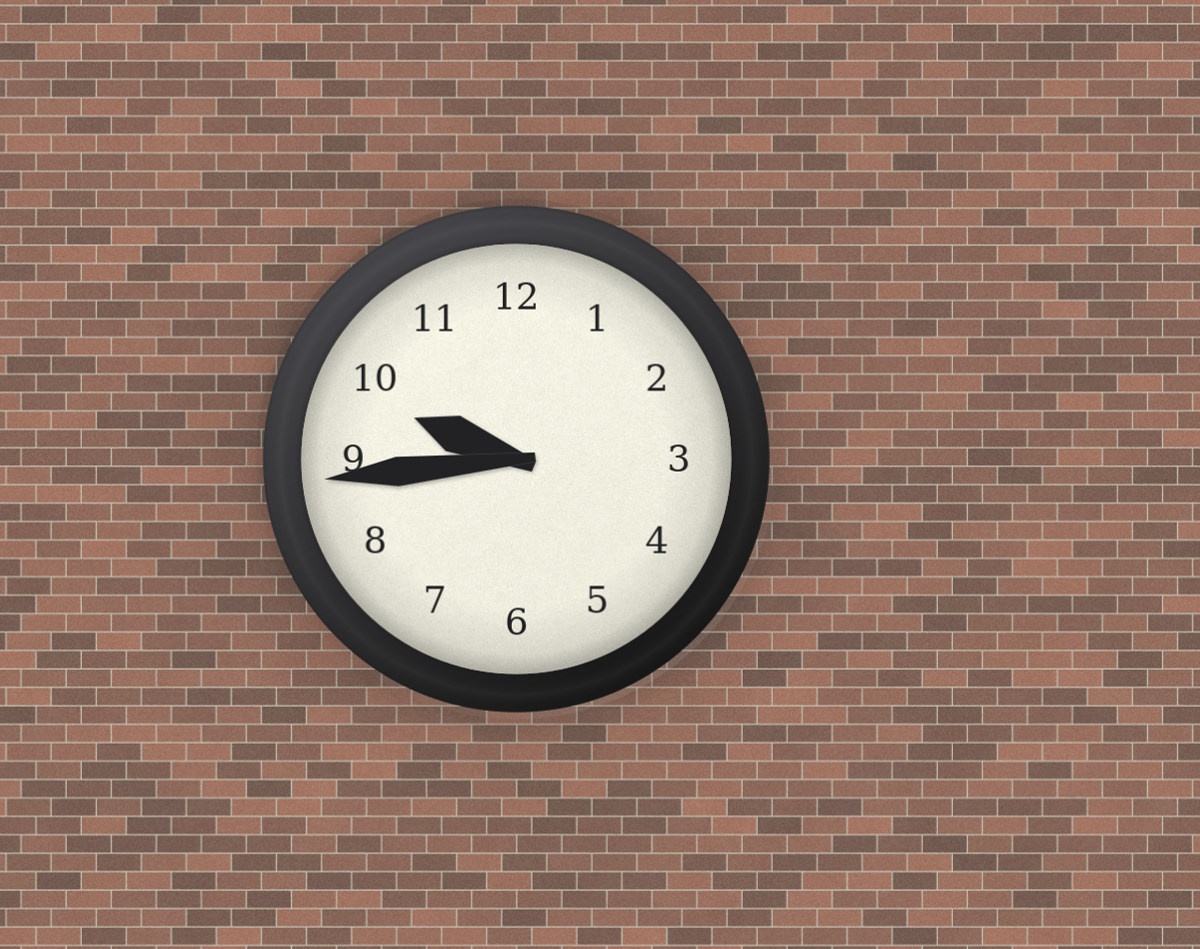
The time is 9:44
